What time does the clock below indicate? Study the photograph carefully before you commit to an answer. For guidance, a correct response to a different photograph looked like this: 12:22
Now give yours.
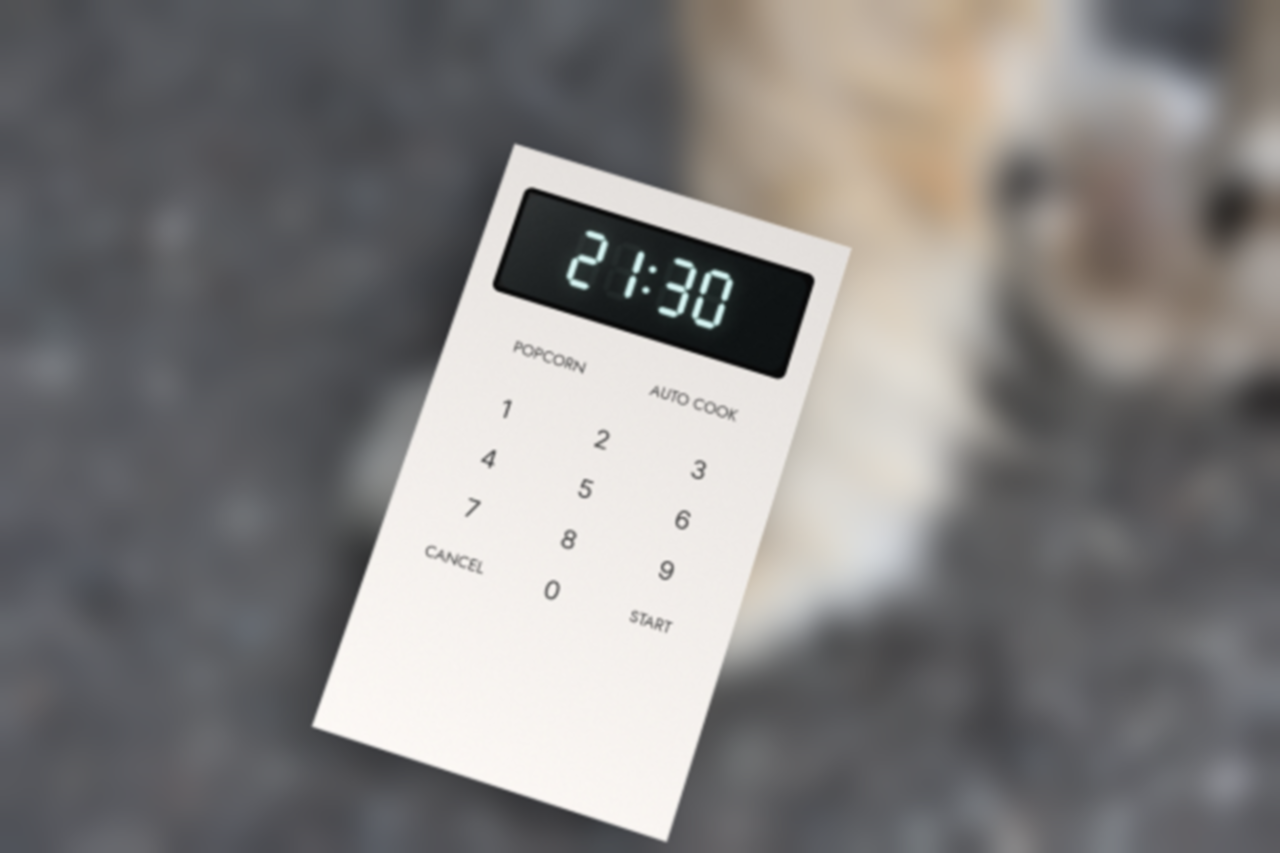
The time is 21:30
